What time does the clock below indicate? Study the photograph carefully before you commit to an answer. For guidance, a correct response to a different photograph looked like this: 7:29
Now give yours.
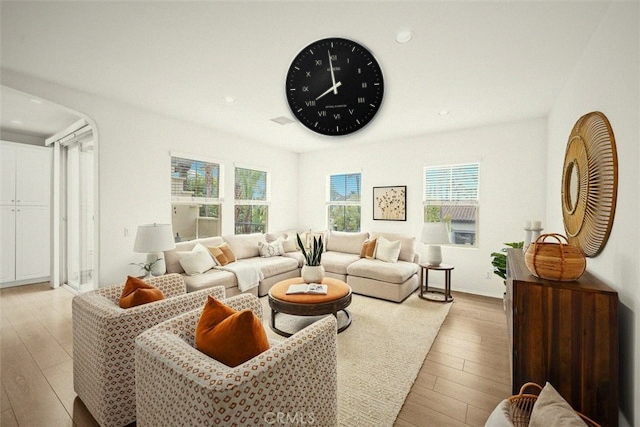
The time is 7:59
